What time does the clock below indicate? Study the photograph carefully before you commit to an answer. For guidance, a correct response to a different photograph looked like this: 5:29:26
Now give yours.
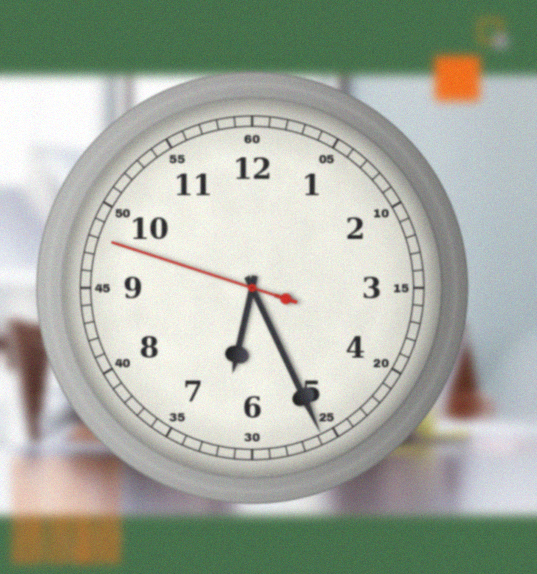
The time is 6:25:48
